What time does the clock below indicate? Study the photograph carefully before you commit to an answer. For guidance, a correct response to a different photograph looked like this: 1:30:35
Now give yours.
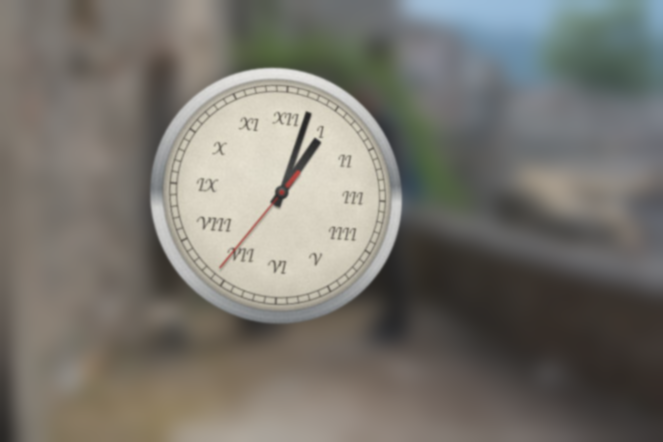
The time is 1:02:36
